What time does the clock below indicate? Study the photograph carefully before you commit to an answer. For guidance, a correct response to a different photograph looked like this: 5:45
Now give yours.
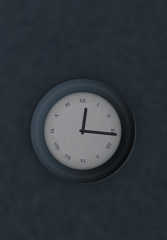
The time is 12:16
